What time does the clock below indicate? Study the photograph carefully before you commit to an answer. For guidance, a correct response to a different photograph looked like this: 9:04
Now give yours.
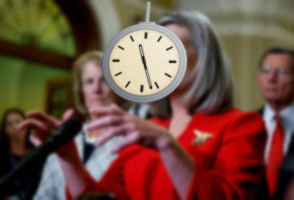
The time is 11:27
